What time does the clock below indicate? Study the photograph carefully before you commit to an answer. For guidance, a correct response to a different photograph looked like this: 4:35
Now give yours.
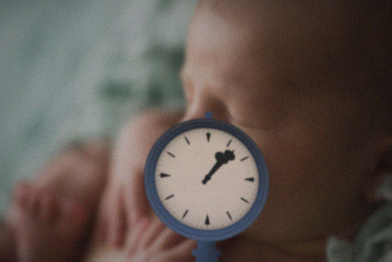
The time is 1:07
